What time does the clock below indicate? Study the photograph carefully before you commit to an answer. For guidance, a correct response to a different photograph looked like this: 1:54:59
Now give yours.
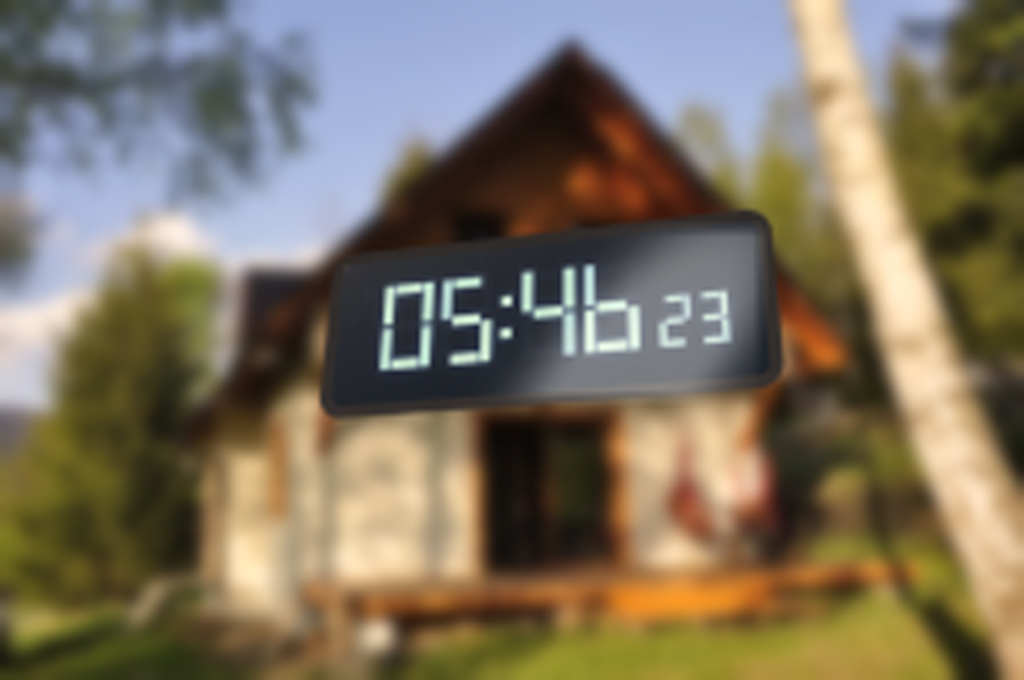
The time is 5:46:23
